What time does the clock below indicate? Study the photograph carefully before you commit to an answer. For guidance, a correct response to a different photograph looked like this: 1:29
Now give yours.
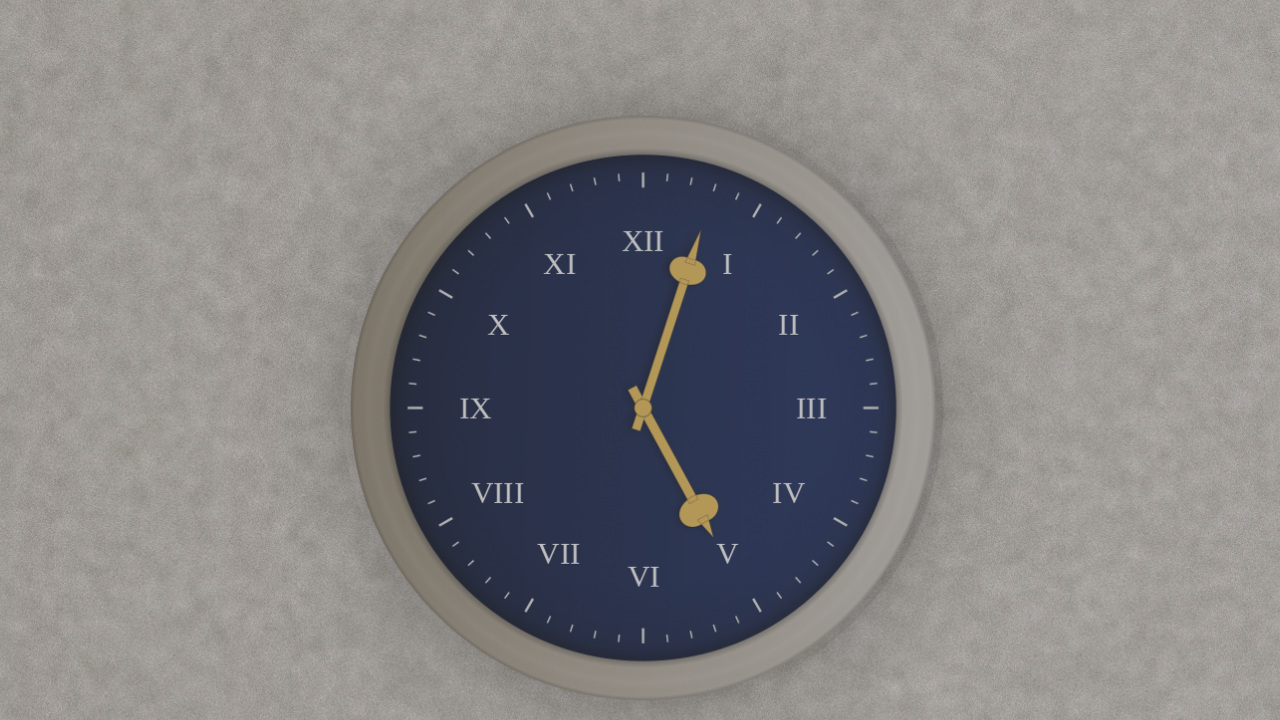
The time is 5:03
